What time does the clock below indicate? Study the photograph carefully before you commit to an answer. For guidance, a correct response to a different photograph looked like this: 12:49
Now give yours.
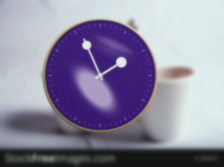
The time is 1:56
